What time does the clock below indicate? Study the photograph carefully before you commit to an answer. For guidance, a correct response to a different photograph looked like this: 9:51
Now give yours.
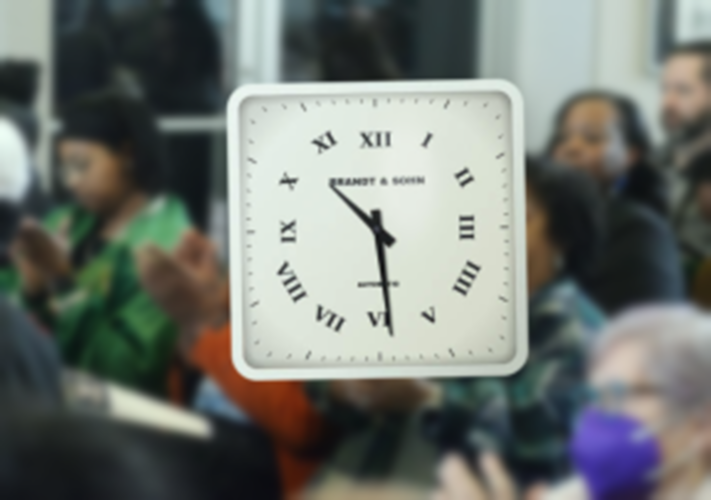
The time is 10:29
